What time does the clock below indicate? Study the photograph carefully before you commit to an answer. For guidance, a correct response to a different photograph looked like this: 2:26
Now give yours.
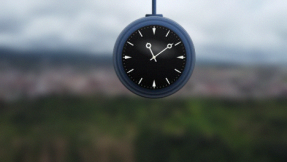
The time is 11:09
